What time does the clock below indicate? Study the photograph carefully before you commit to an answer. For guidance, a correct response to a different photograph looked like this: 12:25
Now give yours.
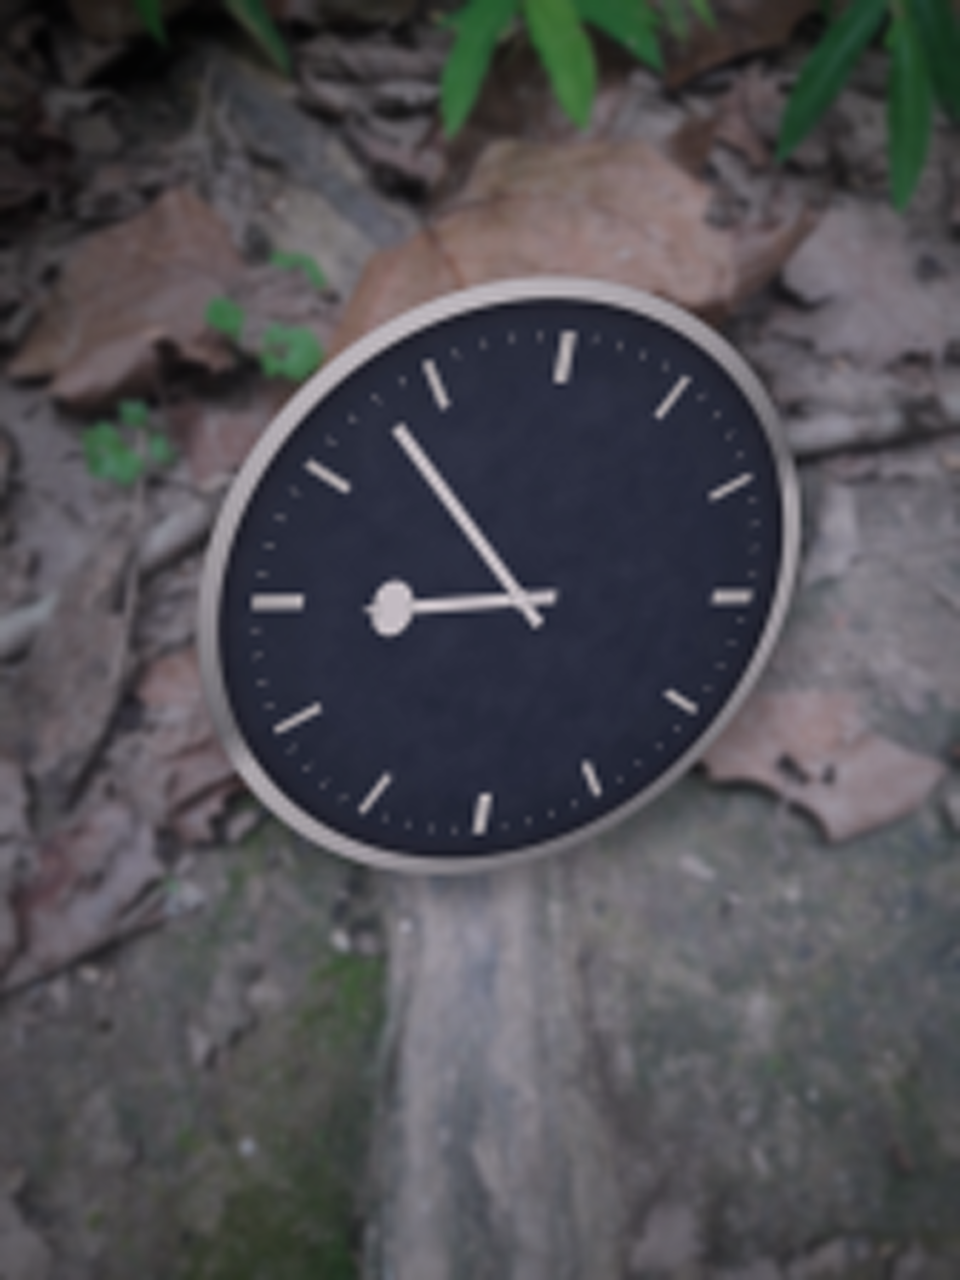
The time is 8:53
